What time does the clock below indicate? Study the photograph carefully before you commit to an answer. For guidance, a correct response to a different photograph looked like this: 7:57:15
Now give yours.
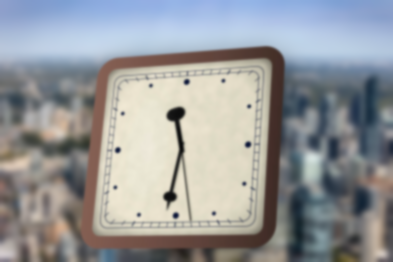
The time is 11:31:28
